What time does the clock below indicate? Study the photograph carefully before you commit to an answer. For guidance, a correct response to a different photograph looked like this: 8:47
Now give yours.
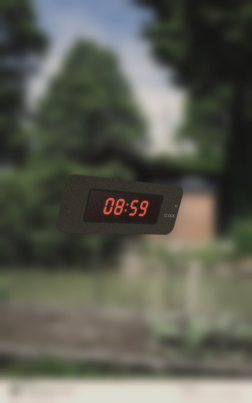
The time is 8:59
